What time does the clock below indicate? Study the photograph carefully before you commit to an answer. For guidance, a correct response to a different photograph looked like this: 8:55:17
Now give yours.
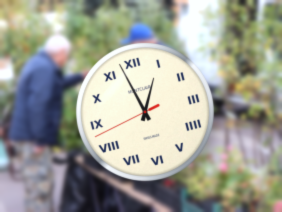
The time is 12:57:43
